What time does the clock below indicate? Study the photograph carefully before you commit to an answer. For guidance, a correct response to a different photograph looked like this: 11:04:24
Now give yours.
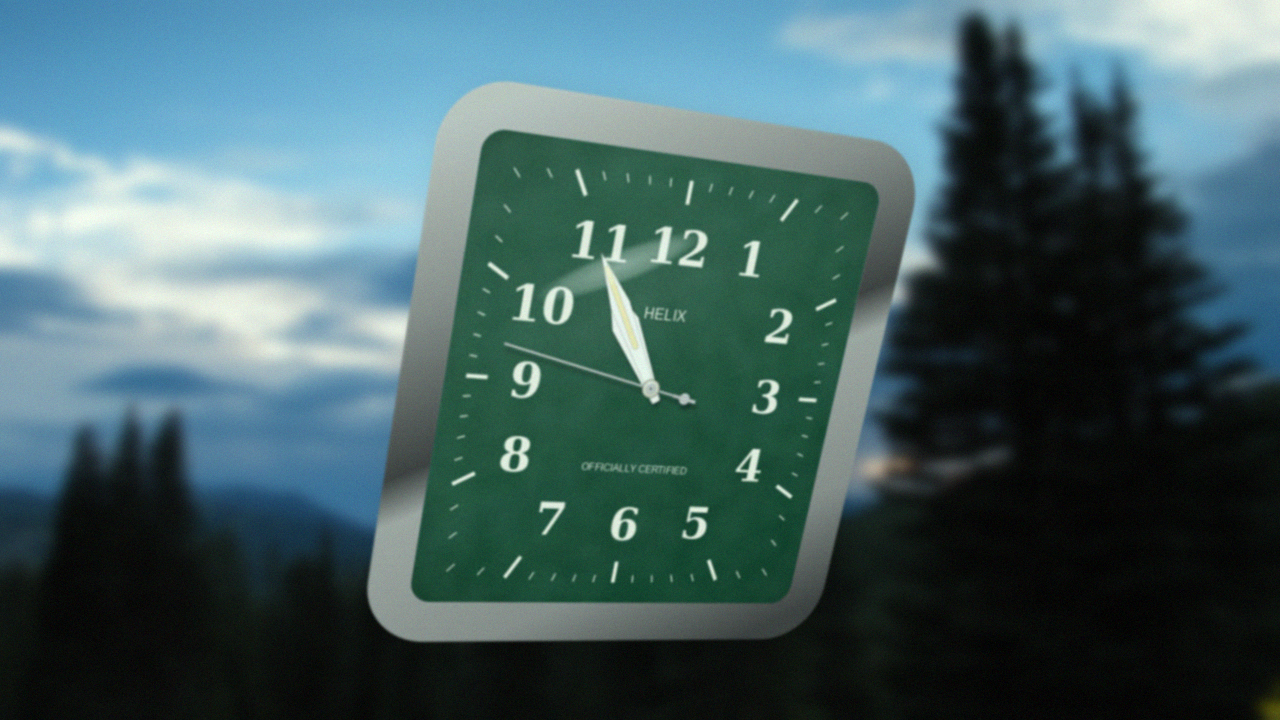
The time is 10:54:47
